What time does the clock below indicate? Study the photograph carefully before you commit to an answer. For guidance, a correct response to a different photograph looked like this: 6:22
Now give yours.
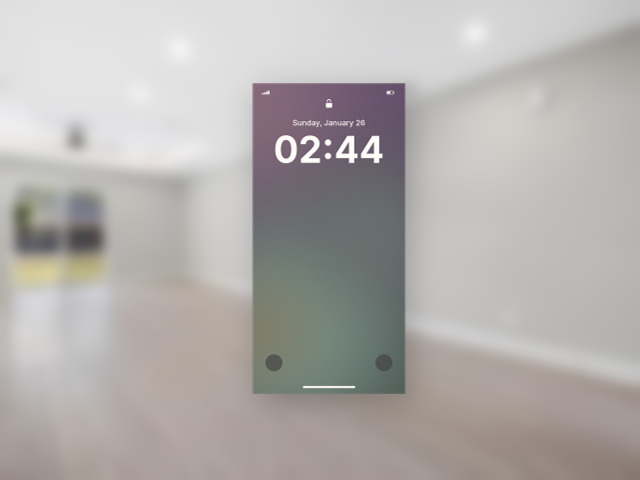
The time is 2:44
